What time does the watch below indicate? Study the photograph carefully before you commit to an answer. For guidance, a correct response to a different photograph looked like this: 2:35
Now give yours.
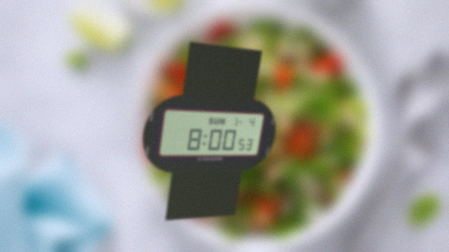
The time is 8:00
